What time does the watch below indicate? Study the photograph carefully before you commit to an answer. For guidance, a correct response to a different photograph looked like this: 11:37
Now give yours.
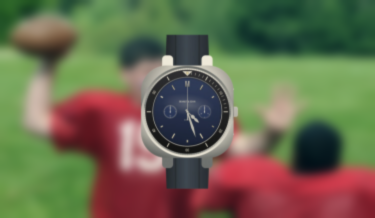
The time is 4:27
